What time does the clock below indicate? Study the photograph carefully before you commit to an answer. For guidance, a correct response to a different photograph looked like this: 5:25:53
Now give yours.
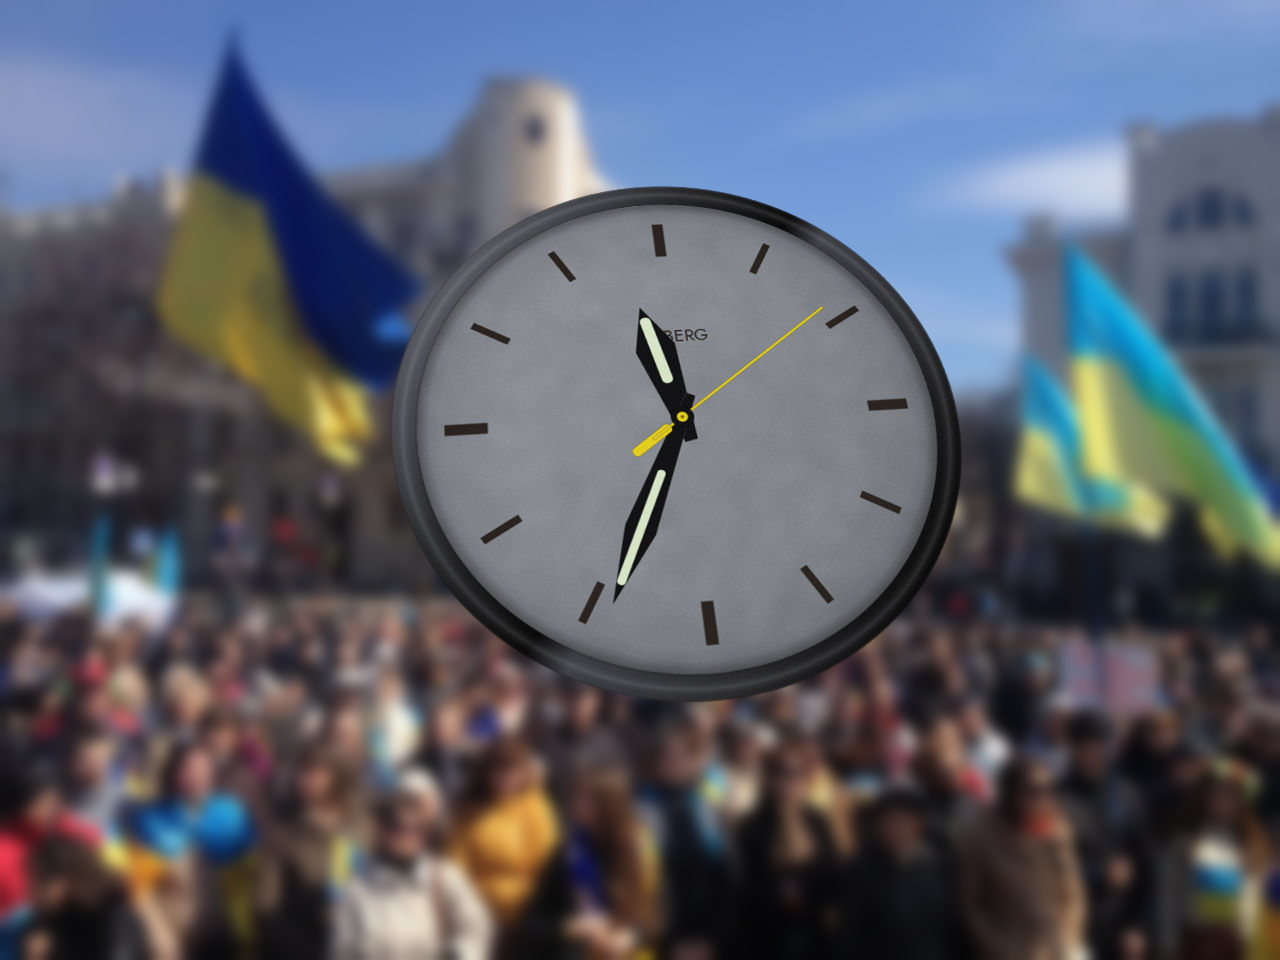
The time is 11:34:09
